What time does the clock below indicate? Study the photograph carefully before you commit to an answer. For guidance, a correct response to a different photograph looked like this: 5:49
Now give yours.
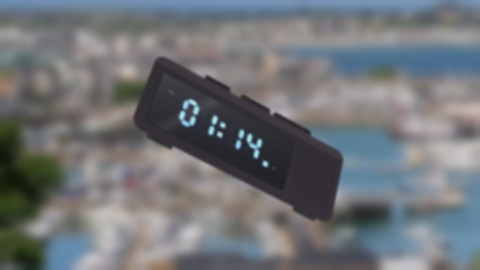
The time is 1:14
